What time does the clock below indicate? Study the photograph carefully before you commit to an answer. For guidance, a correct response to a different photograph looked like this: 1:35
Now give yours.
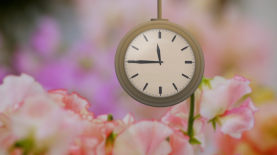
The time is 11:45
